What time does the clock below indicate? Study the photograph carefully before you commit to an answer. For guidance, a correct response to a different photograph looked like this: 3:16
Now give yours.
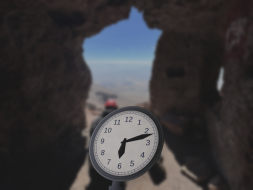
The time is 6:12
